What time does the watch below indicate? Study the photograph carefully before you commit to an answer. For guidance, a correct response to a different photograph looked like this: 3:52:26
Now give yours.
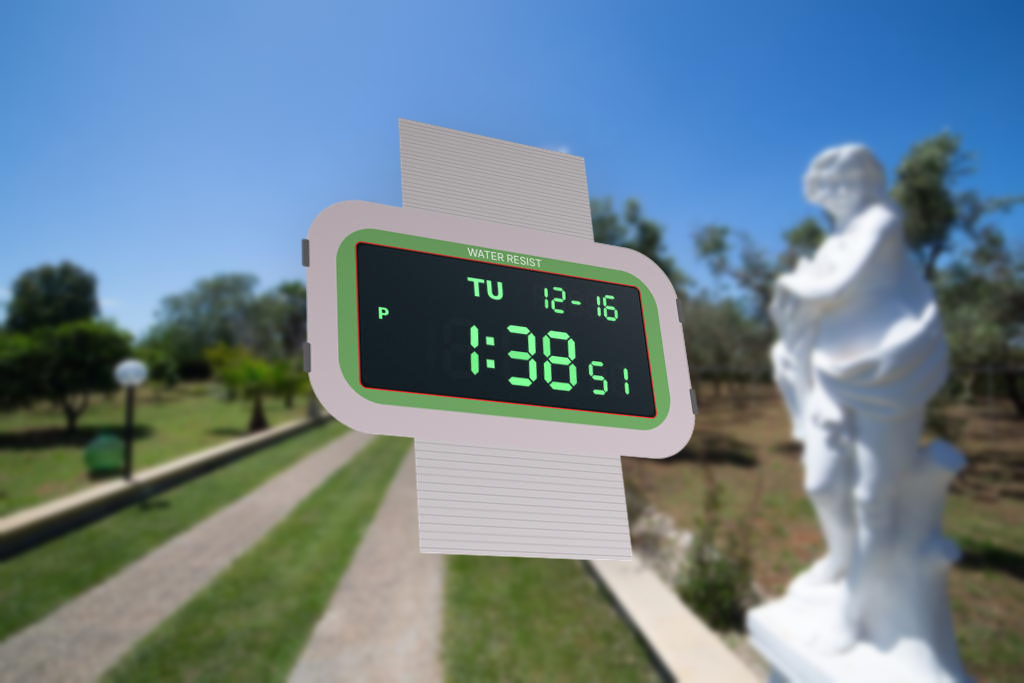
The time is 1:38:51
